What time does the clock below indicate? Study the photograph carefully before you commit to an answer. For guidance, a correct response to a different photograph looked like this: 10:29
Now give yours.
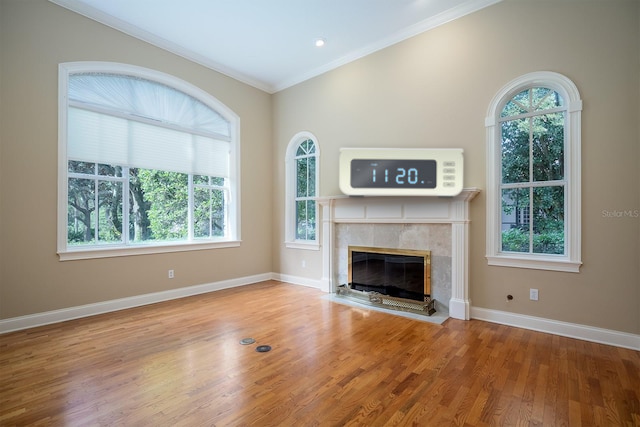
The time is 11:20
